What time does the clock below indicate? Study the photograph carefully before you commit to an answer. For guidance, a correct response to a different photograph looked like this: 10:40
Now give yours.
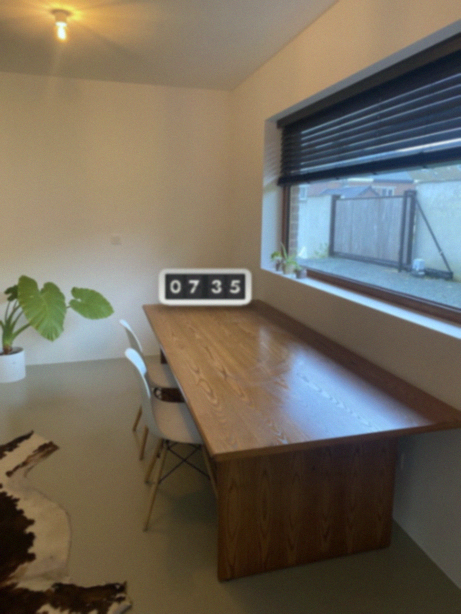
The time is 7:35
